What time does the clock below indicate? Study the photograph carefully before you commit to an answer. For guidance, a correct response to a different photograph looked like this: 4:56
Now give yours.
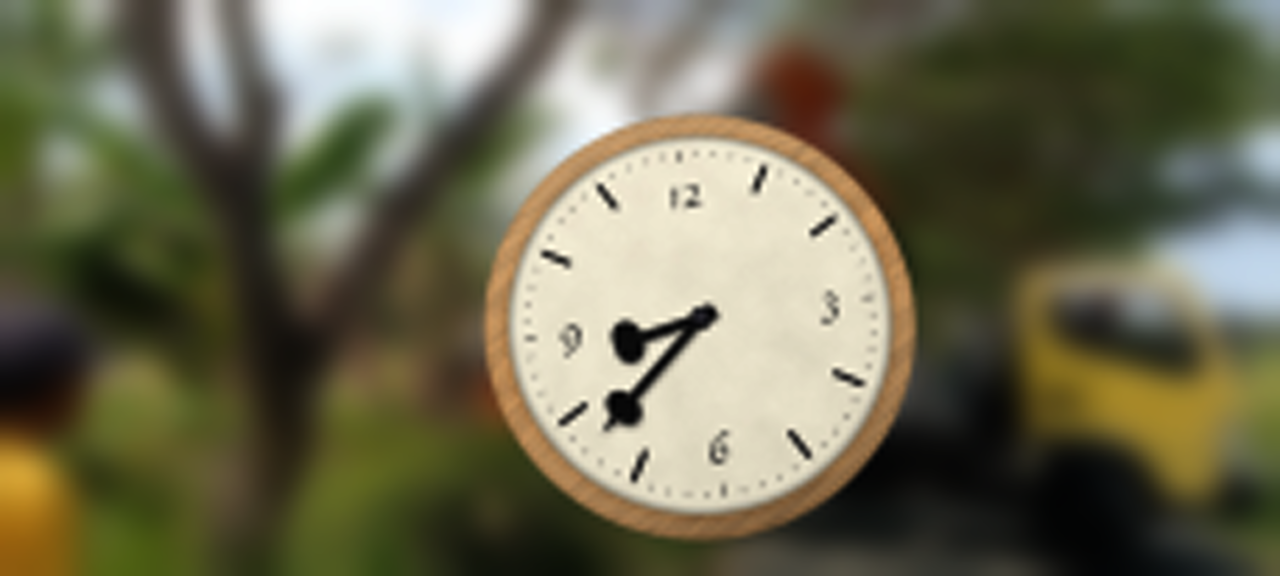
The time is 8:38
